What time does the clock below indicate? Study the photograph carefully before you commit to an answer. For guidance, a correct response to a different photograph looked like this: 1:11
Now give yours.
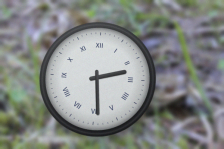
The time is 2:29
